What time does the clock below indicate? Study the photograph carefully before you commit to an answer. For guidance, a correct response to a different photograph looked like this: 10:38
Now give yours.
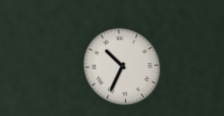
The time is 10:35
